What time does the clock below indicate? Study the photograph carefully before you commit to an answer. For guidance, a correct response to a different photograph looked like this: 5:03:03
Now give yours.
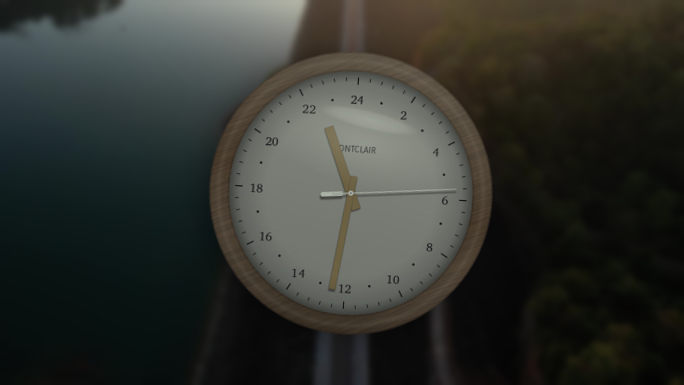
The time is 22:31:14
